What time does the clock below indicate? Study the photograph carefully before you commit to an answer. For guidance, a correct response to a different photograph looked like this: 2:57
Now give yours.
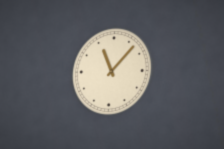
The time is 11:07
